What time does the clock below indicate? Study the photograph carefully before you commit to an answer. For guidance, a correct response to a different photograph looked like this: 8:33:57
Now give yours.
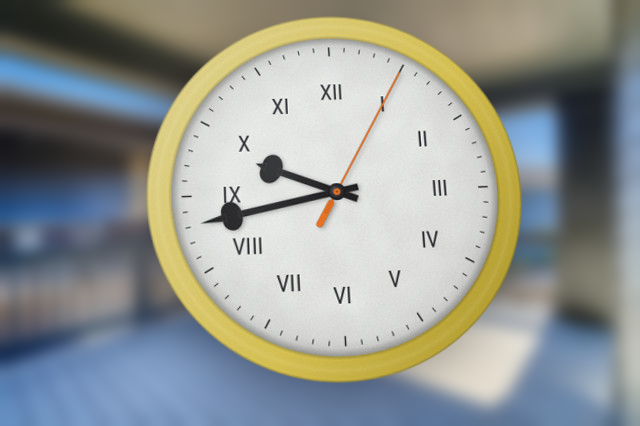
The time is 9:43:05
